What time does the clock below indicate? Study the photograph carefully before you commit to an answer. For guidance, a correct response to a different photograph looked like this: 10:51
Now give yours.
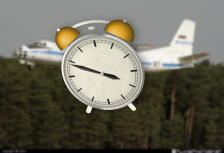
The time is 3:49
